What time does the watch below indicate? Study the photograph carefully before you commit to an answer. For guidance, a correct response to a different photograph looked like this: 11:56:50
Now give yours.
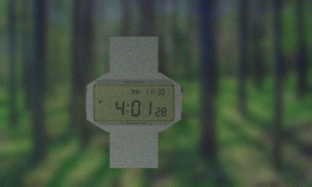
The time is 4:01:28
